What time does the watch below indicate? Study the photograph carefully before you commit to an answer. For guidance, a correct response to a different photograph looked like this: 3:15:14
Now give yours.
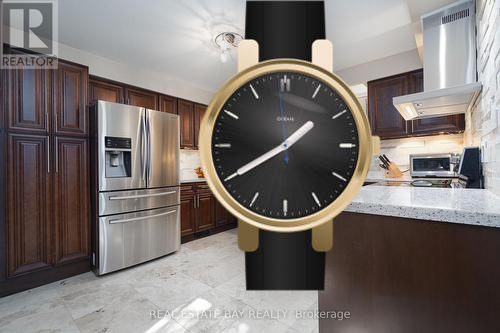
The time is 1:39:59
